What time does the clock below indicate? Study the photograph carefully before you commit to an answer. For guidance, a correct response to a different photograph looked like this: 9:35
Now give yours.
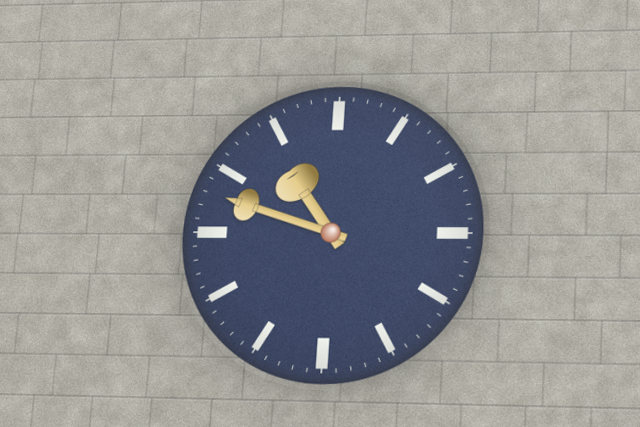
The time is 10:48
